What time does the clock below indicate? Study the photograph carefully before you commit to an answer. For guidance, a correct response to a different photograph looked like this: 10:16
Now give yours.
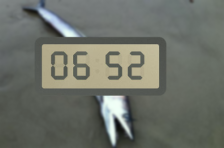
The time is 6:52
